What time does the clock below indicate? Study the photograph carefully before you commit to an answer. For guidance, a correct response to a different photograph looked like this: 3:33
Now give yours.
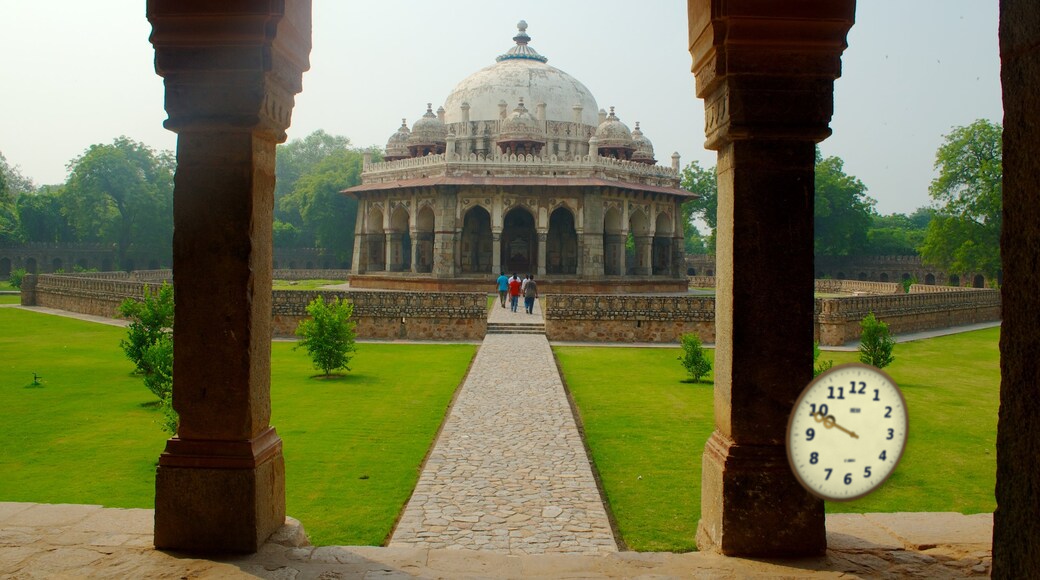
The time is 9:49
